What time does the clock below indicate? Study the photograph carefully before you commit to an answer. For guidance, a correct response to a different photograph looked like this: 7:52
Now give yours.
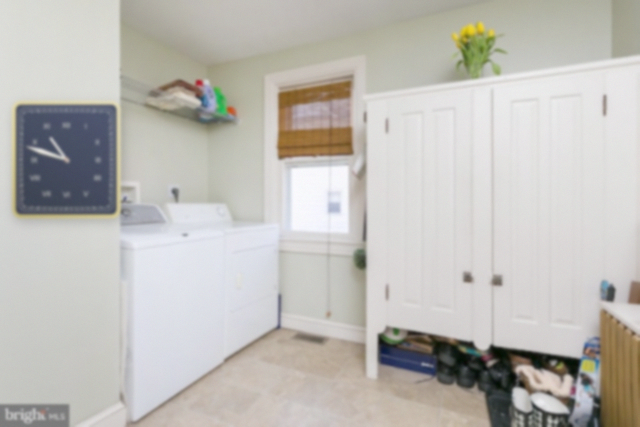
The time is 10:48
